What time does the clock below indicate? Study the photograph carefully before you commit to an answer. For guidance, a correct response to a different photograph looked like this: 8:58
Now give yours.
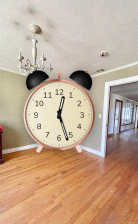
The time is 12:27
